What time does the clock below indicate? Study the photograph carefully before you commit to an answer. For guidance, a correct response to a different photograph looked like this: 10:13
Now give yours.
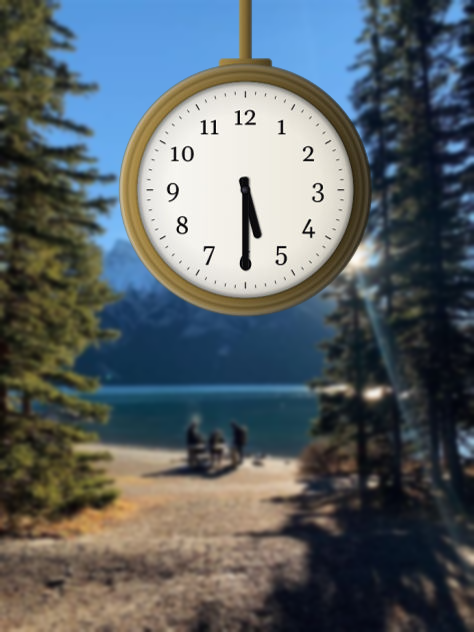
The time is 5:30
